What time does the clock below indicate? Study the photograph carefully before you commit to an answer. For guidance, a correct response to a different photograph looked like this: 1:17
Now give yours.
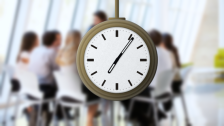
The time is 7:06
